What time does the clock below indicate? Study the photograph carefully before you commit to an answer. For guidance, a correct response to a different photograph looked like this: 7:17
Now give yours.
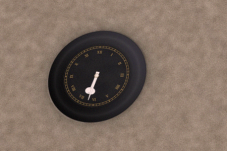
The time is 6:32
